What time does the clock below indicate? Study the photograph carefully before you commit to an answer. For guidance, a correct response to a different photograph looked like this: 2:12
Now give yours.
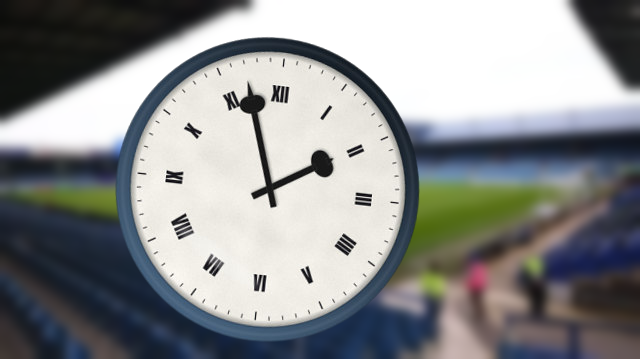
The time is 1:57
